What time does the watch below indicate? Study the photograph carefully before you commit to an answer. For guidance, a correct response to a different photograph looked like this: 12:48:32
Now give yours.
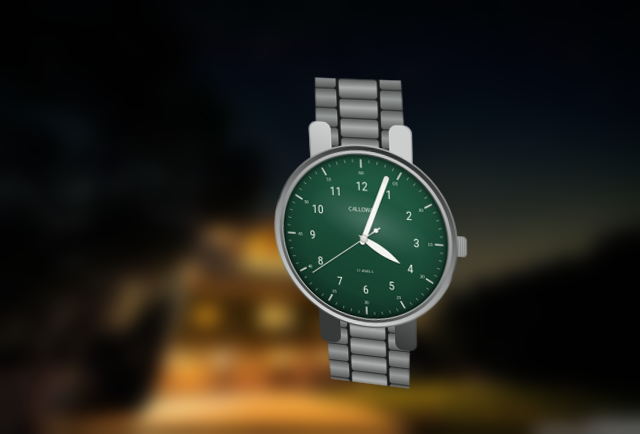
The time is 4:03:39
